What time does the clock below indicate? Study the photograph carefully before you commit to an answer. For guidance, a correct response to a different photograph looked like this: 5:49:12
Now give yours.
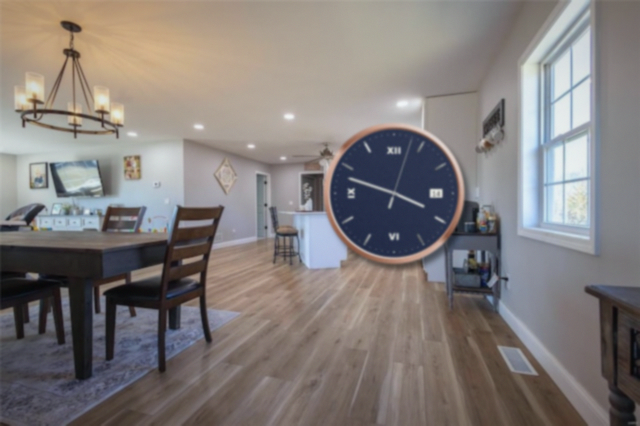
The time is 3:48:03
